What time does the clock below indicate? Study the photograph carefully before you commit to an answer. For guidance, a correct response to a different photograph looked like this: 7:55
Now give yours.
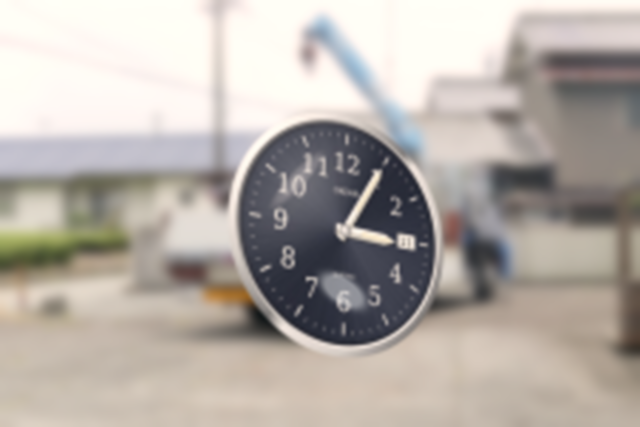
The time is 3:05
